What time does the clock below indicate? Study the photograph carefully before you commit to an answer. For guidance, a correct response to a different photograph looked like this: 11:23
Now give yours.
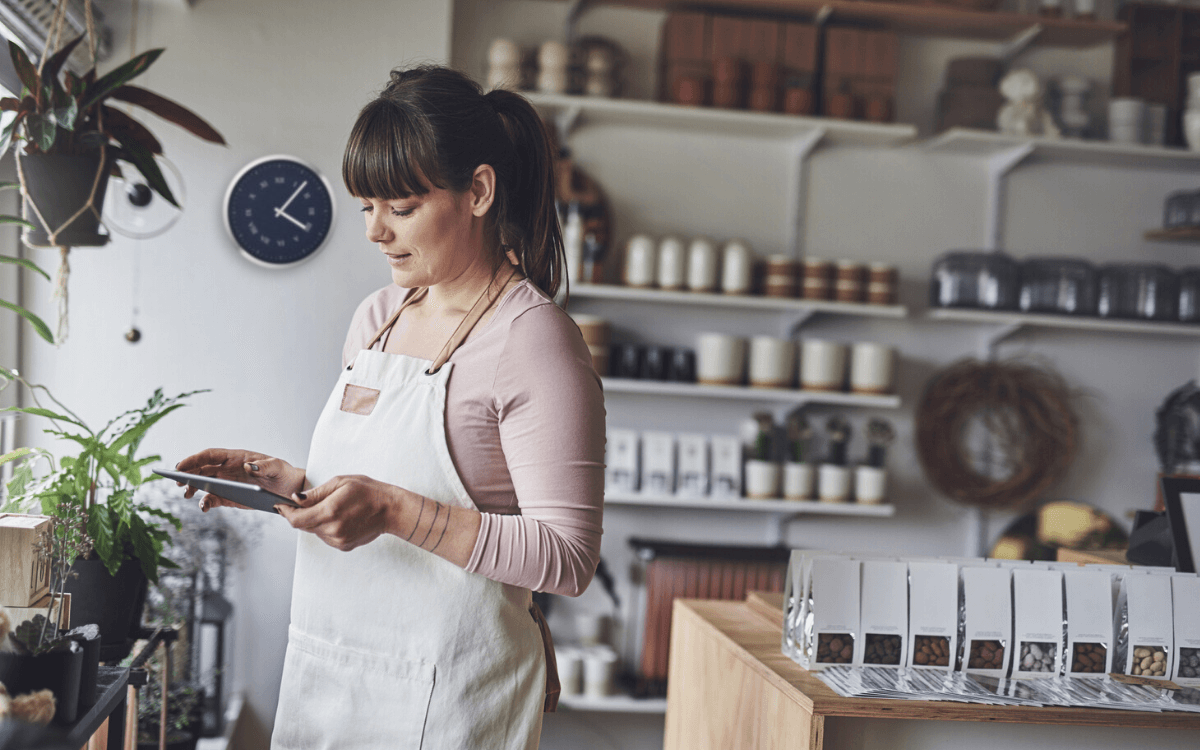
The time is 4:07
